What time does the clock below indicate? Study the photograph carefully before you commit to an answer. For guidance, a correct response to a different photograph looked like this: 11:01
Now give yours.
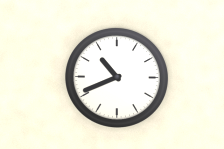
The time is 10:41
